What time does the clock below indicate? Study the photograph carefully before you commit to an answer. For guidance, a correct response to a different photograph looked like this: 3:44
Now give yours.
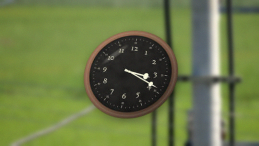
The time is 3:19
